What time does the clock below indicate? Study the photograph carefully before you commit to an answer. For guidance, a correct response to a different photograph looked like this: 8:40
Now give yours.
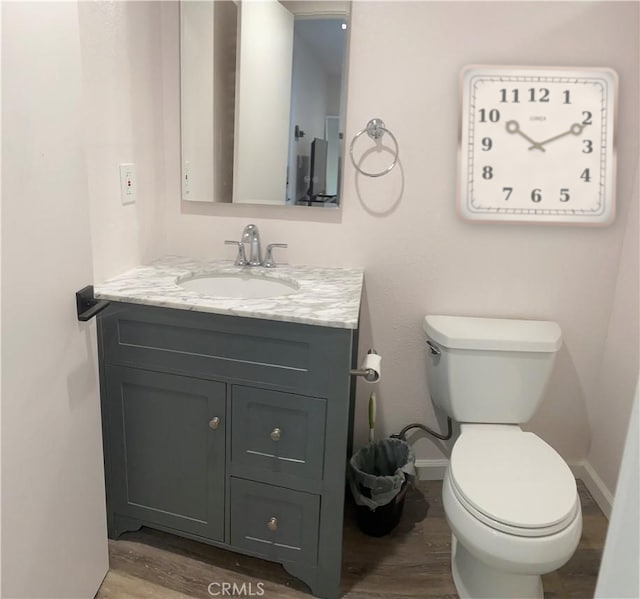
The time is 10:11
